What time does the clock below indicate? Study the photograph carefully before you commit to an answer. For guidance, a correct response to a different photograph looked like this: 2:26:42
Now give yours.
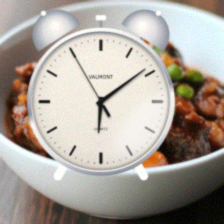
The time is 6:08:55
